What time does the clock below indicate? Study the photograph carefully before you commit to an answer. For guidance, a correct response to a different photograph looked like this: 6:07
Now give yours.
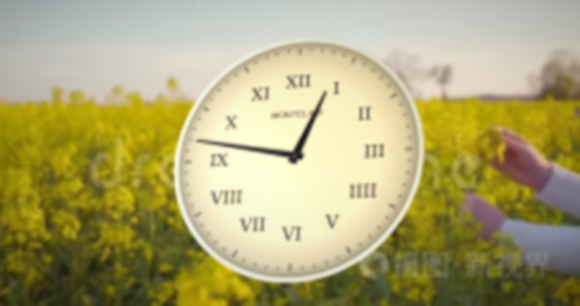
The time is 12:47
